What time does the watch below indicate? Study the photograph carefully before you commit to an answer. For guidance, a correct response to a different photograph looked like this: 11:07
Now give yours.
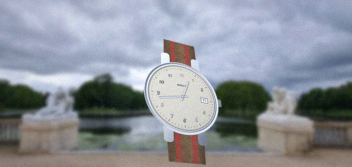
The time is 12:43
